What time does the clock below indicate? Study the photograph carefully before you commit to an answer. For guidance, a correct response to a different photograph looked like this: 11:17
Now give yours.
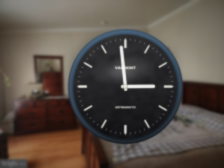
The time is 2:59
